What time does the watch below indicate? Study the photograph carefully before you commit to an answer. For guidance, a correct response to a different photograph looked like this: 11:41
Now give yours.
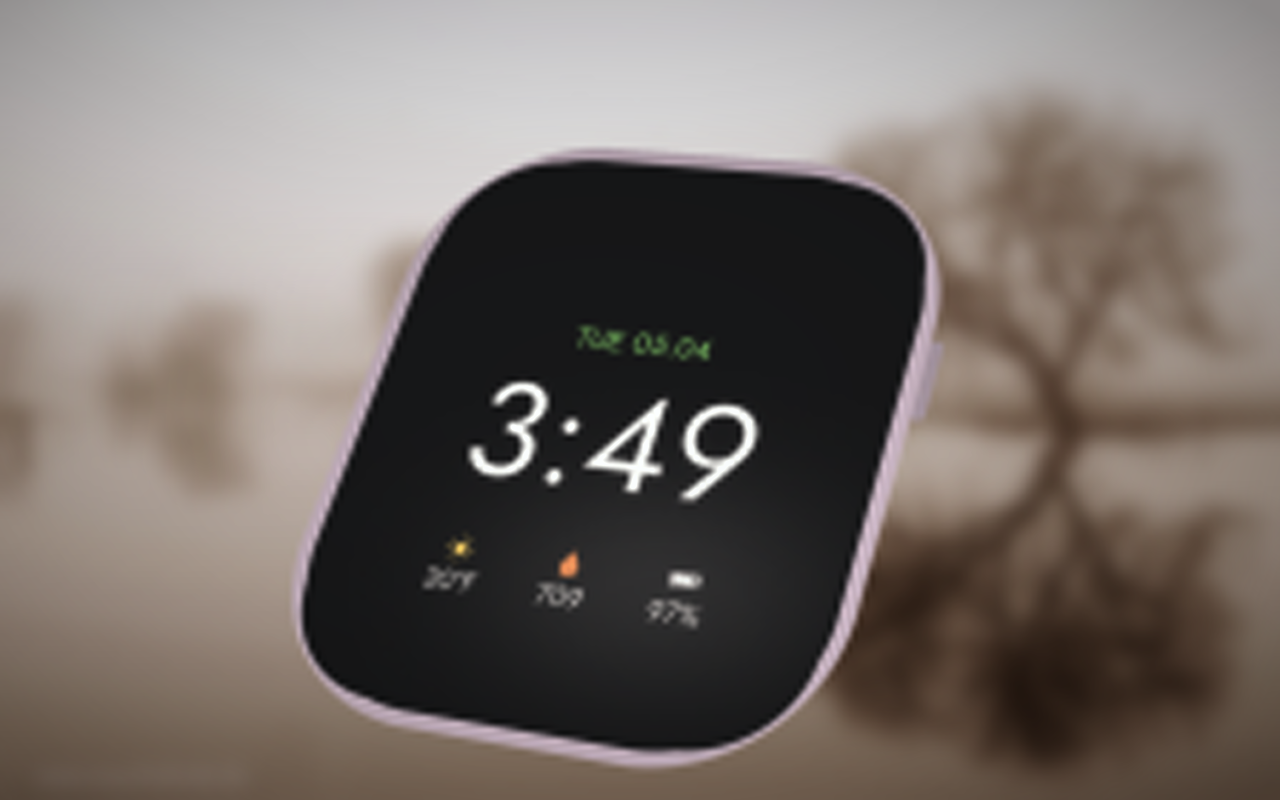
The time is 3:49
